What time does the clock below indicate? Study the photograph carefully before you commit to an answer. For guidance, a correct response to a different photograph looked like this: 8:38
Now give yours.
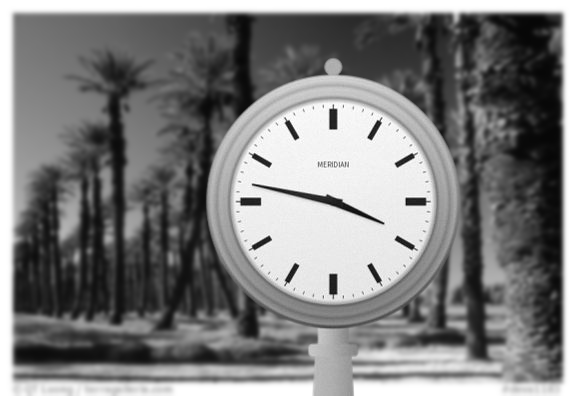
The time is 3:47
